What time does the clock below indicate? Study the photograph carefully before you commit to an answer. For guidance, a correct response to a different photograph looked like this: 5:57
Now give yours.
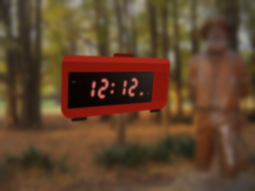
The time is 12:12
